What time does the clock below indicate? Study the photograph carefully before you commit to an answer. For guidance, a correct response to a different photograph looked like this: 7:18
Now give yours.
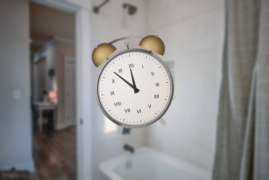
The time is 11:53
